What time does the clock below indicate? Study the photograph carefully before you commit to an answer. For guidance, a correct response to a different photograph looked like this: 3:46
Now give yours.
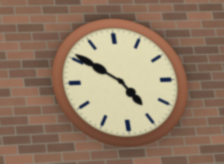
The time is 4:51
